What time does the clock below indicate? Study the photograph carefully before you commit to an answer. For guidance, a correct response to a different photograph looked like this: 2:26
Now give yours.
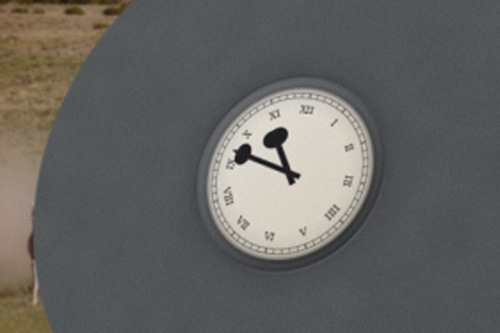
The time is 10:47
